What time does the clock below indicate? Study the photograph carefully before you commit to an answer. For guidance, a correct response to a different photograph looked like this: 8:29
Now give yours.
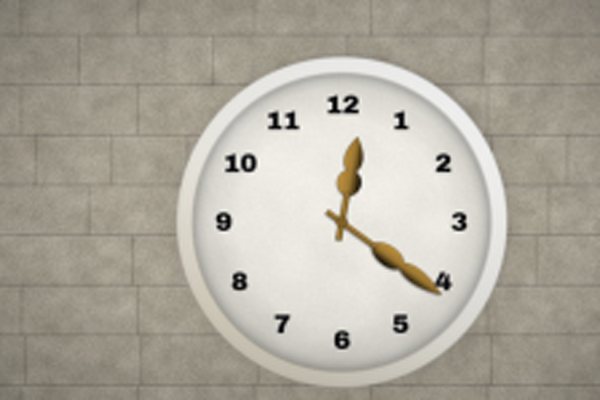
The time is 12:21
